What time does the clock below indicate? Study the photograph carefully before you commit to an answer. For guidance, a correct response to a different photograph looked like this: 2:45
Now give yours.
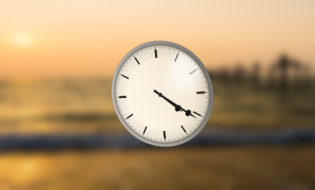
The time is 4:21
